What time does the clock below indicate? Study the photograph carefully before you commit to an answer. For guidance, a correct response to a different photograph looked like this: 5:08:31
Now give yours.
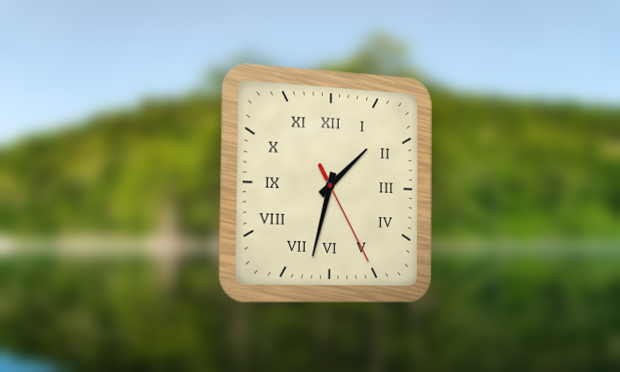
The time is 1:32:25
